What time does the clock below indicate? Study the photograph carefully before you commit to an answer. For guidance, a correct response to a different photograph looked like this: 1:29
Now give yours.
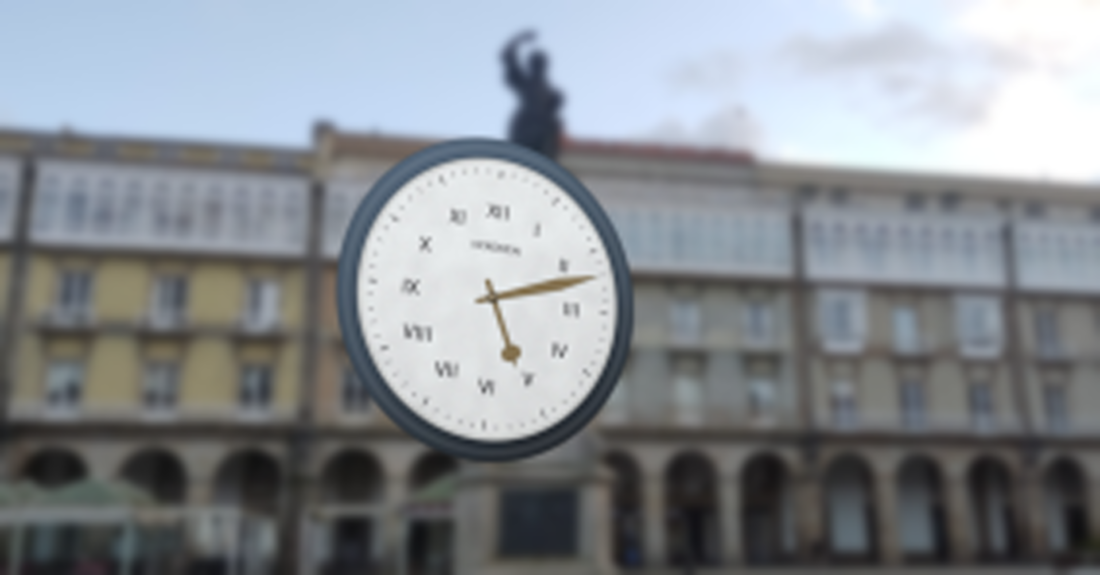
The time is 5:12
